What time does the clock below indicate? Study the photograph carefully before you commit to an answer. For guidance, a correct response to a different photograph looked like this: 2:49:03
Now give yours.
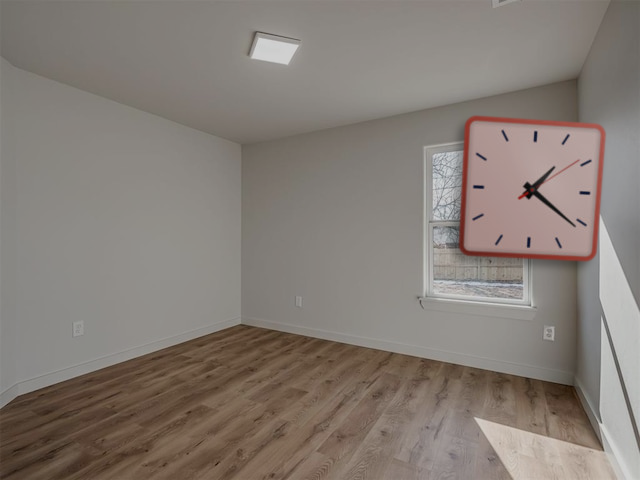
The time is 1:21:09
